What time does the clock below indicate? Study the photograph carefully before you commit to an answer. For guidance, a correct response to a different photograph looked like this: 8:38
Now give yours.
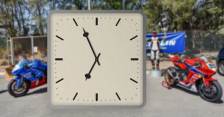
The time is 6:56
